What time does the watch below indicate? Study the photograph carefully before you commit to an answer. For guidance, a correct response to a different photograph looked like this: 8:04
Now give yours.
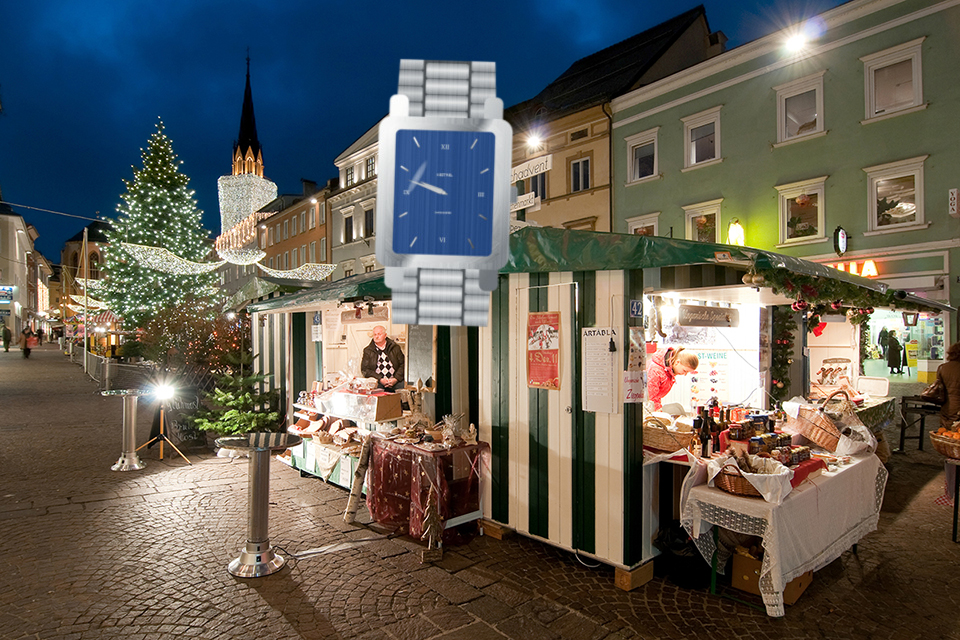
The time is 9:48
